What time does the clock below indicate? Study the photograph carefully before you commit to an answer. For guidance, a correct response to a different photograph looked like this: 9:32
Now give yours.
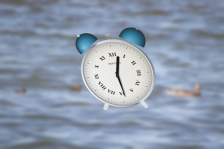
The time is 12:29
